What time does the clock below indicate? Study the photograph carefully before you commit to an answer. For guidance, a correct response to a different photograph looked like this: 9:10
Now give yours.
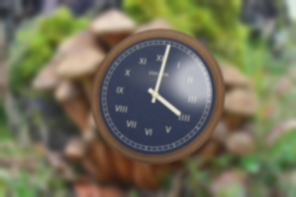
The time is 4:01
